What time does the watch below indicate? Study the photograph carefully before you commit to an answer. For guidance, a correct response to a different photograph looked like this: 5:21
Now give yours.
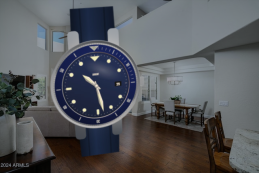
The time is 10:28
